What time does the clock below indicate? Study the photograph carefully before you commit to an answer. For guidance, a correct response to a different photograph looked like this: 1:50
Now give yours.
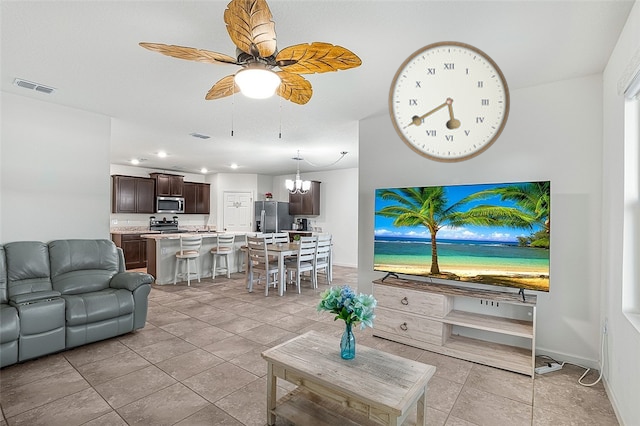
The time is 5:40
